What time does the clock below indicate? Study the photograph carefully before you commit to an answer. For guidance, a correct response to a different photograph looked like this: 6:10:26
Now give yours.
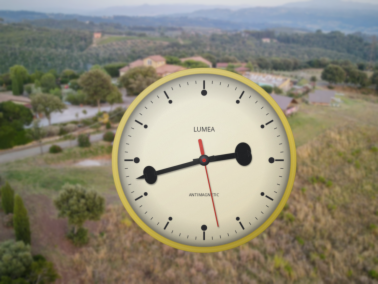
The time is 2:42:28
